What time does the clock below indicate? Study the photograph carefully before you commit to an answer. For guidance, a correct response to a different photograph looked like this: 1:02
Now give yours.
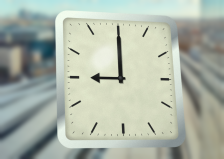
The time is 9:00
